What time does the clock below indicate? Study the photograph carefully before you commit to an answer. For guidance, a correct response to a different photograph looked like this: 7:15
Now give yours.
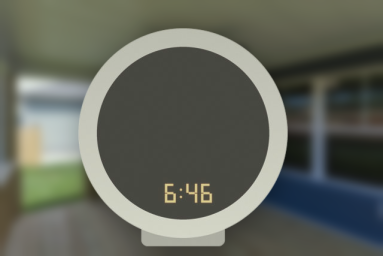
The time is 6:46
